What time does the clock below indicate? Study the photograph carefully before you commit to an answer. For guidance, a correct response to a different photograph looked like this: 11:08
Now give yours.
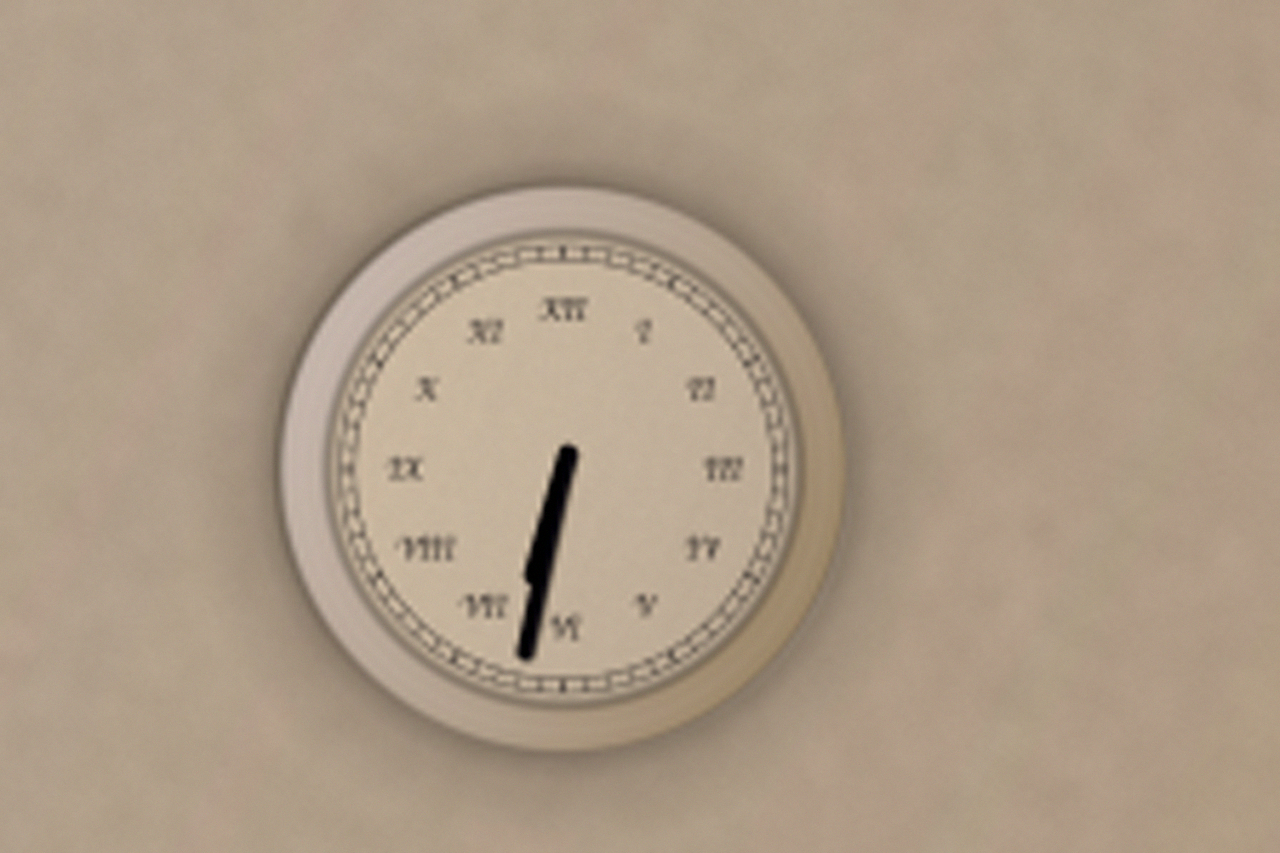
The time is 6:32
